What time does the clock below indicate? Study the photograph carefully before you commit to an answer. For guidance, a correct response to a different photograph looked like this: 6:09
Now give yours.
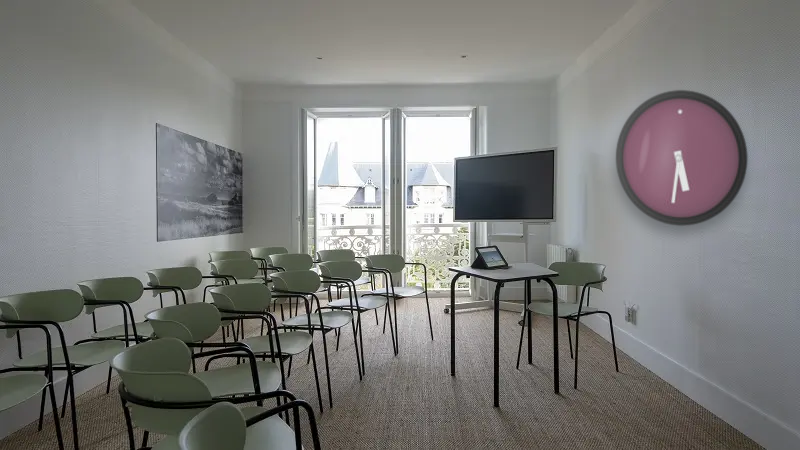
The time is 5:31
